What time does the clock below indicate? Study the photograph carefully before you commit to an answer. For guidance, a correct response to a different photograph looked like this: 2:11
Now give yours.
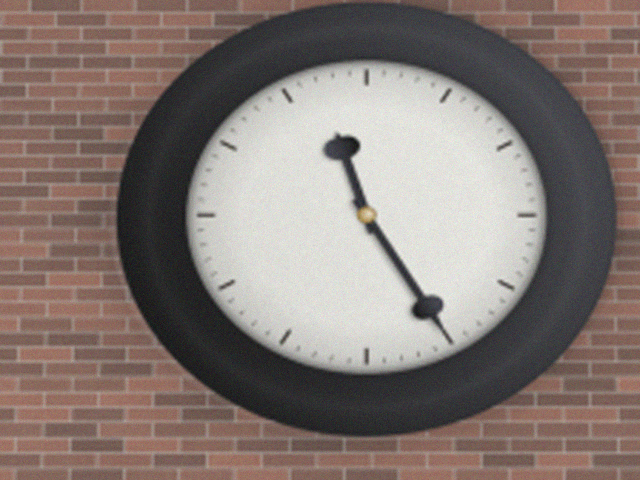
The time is 11:25
